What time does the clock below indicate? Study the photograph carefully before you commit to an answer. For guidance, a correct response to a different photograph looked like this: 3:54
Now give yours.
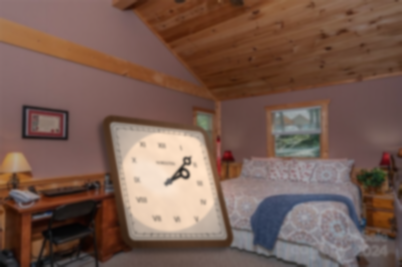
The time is 2:08
